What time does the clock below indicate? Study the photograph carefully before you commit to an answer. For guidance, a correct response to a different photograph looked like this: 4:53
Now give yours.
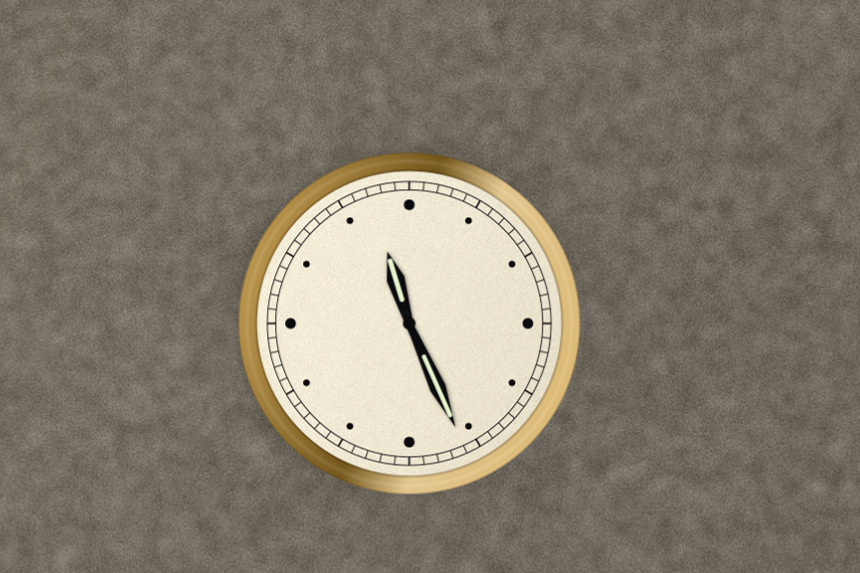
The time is 11:26
